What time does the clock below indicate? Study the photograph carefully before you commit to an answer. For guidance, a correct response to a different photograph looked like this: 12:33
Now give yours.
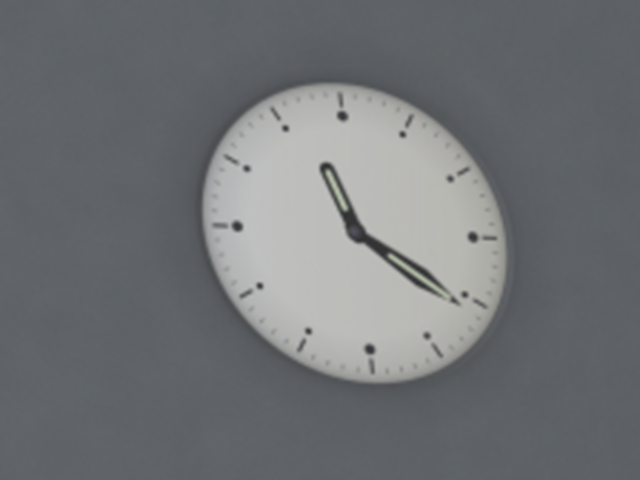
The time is 11:21
